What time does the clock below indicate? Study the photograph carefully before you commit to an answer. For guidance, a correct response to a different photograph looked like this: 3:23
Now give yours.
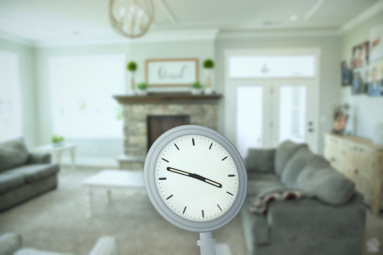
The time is 3:48
